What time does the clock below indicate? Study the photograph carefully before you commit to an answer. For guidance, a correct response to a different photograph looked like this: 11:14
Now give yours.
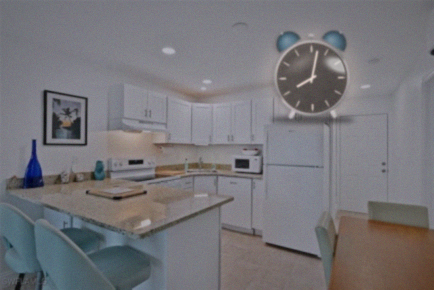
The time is 8:02
